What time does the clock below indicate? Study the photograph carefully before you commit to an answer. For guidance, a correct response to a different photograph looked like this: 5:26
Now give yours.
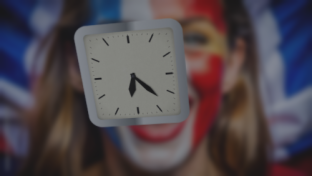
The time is 6:23
